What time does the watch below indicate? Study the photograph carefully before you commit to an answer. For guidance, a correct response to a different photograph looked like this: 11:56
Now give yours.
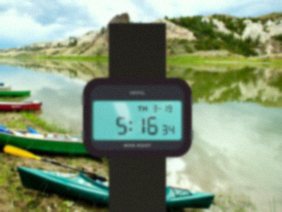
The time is 5:16
